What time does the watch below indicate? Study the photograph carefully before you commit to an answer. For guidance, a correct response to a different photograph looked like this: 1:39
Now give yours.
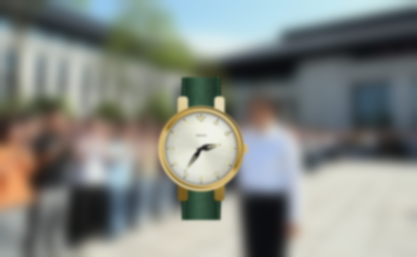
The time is 2:36
